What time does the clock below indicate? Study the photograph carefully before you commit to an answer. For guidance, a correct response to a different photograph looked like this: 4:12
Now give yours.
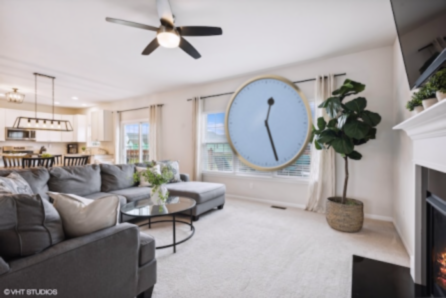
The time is 12:27
